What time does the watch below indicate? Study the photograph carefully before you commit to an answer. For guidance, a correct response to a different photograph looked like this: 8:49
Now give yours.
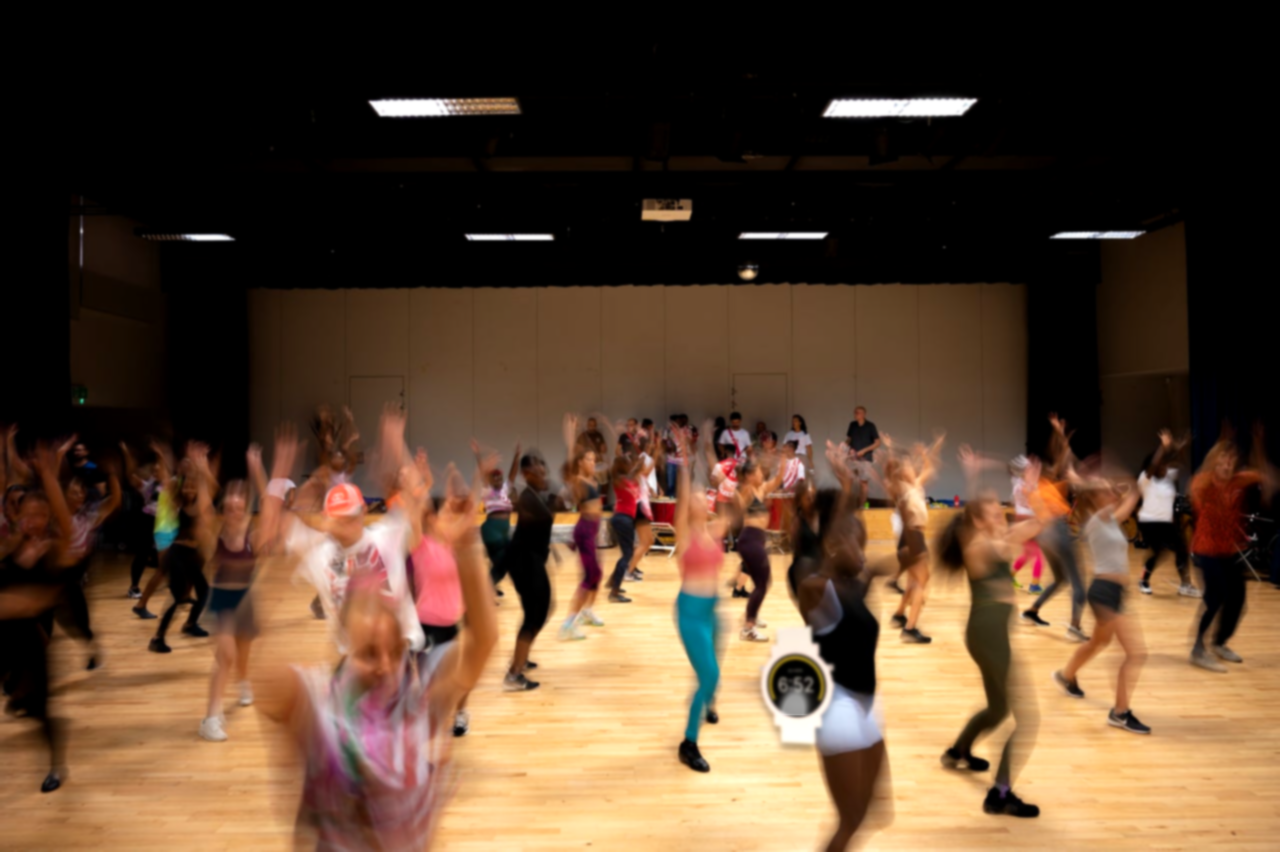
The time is 6:52
